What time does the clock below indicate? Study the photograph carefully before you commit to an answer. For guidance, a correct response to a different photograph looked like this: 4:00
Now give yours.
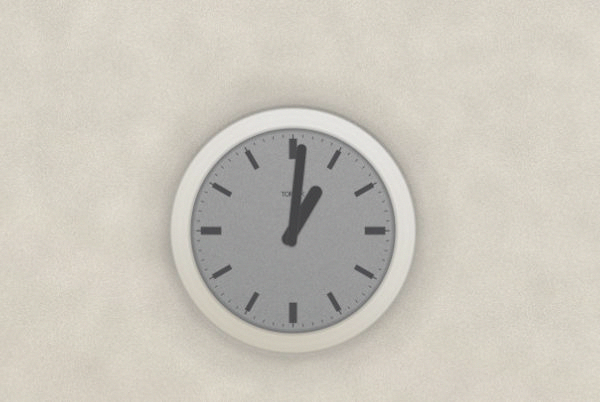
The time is 1:01
